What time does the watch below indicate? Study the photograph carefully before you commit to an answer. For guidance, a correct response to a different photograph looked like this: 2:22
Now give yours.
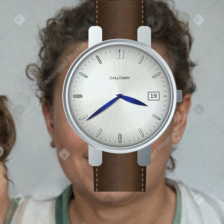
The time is 3:39
